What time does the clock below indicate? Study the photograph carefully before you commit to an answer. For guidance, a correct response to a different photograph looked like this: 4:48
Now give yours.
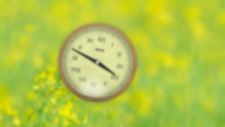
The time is 3:48
